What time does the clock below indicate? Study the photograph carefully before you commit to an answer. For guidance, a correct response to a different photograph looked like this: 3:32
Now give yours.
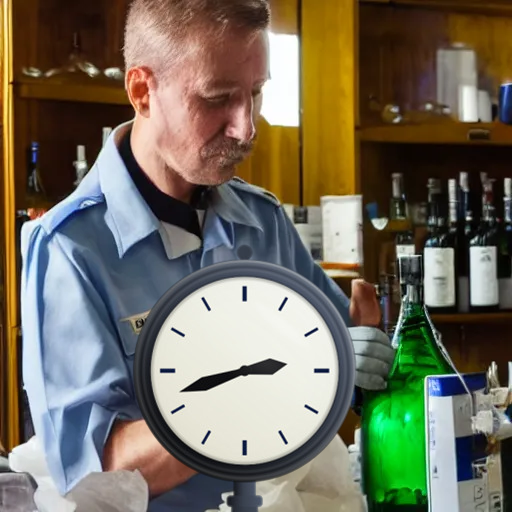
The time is 2:42
